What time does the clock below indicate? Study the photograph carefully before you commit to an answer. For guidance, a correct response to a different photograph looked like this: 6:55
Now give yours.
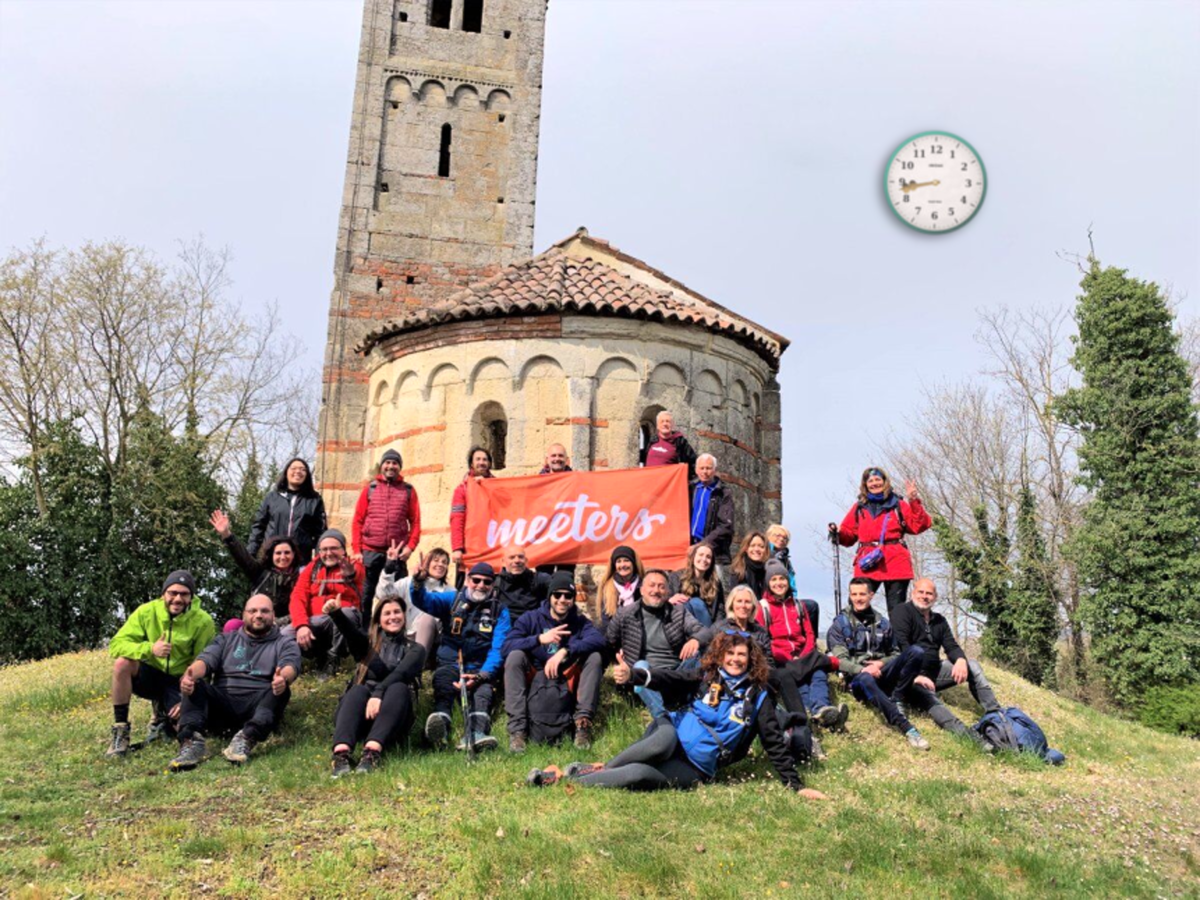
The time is 8:43
